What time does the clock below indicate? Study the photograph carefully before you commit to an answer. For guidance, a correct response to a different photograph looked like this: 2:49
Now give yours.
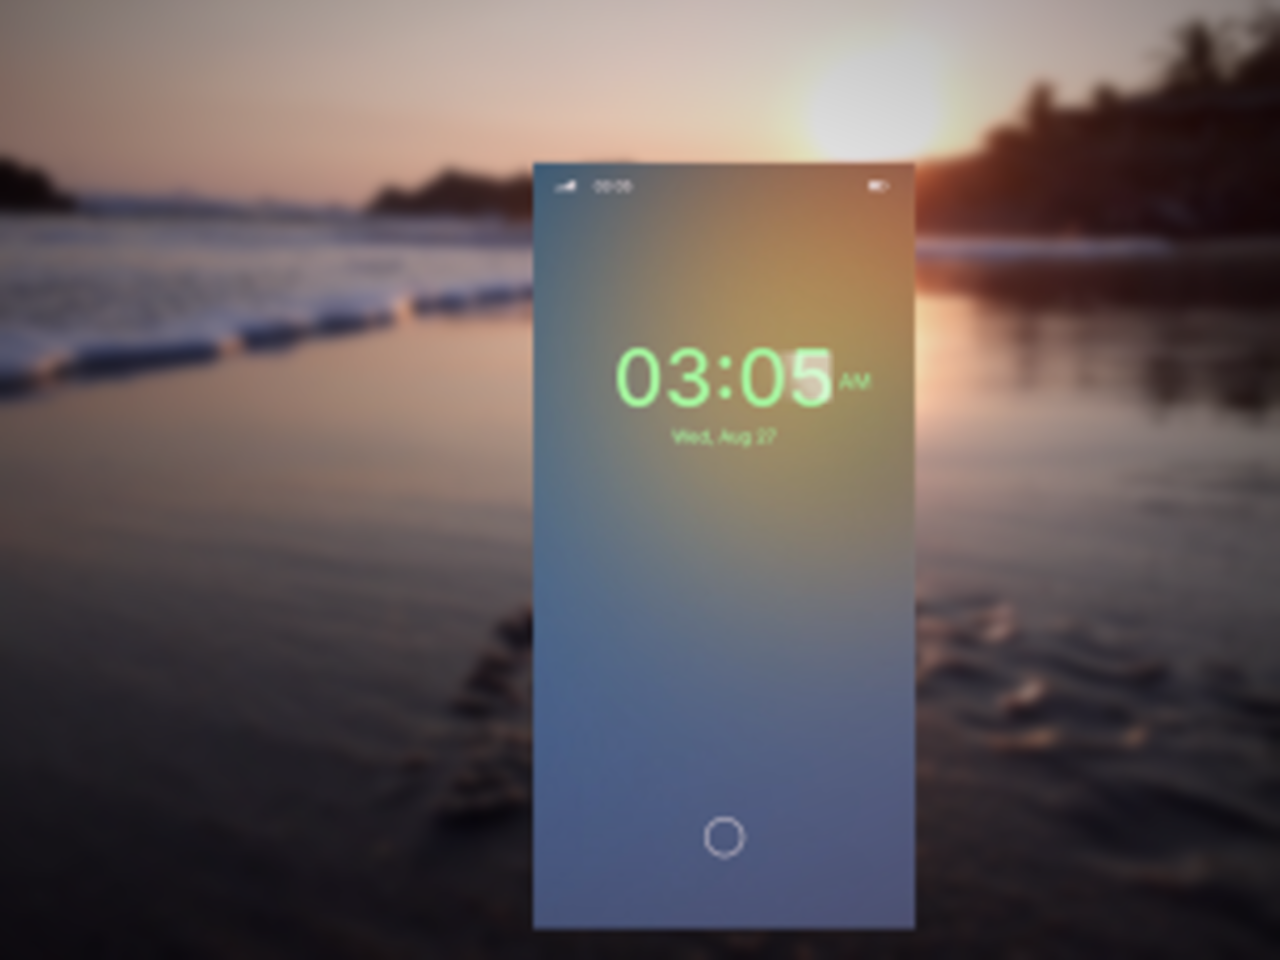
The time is 3:05
